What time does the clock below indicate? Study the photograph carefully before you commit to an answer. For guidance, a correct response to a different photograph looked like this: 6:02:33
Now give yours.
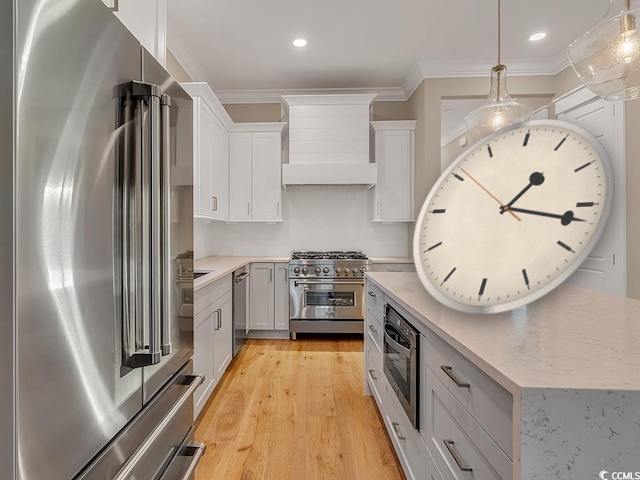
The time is 1:16:51
